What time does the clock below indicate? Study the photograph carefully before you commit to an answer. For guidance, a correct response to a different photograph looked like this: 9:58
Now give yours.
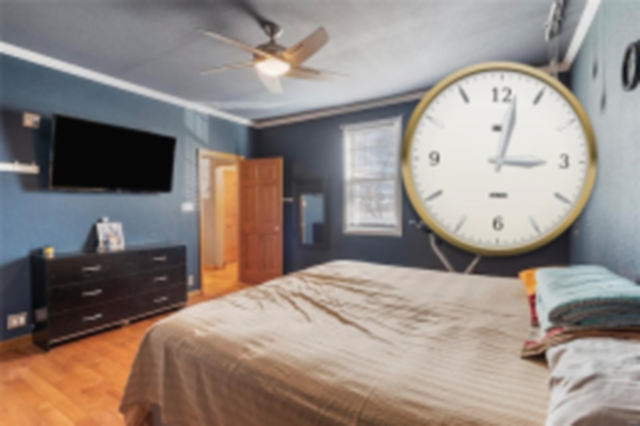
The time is 3:02
